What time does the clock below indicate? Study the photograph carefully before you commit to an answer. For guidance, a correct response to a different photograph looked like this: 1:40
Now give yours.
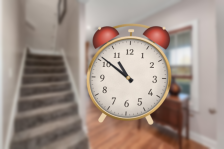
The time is 10:51
